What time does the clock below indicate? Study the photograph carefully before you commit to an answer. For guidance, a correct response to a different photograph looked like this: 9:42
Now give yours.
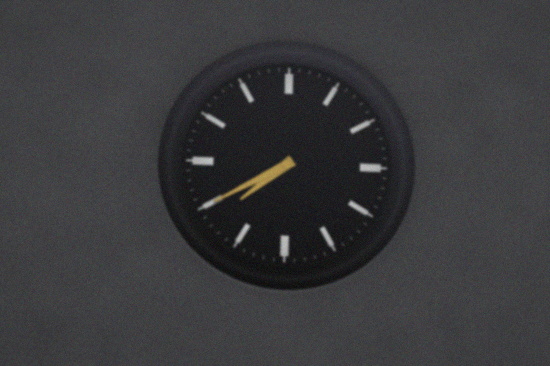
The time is 7:40
